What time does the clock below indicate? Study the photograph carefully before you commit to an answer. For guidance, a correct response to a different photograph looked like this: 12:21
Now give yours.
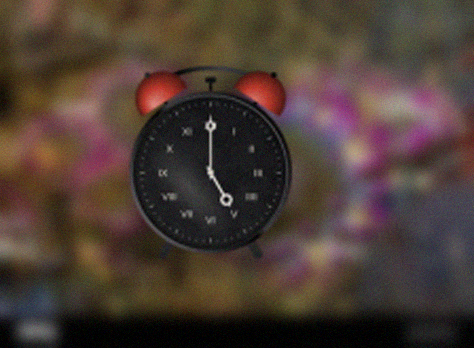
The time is 5:00
